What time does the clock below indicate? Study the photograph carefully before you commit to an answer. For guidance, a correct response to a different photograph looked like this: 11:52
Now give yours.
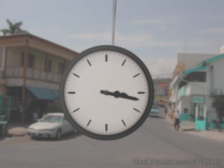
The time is 3:17
